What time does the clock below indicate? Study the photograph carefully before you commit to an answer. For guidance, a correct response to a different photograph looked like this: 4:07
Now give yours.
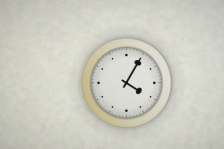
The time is 4:05
